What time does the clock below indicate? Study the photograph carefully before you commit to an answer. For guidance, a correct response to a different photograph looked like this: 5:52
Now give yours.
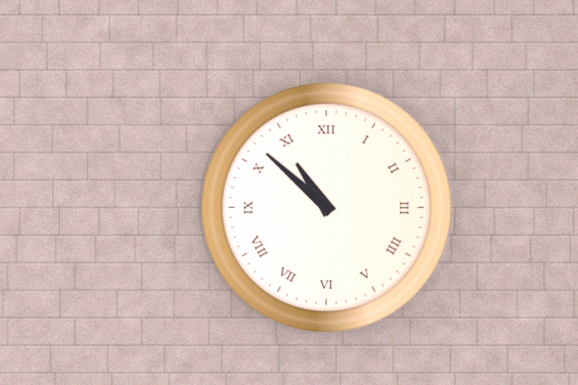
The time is 10:52
